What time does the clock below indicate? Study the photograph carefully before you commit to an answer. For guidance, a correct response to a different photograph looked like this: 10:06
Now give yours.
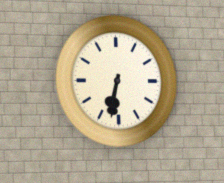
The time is 6:32
